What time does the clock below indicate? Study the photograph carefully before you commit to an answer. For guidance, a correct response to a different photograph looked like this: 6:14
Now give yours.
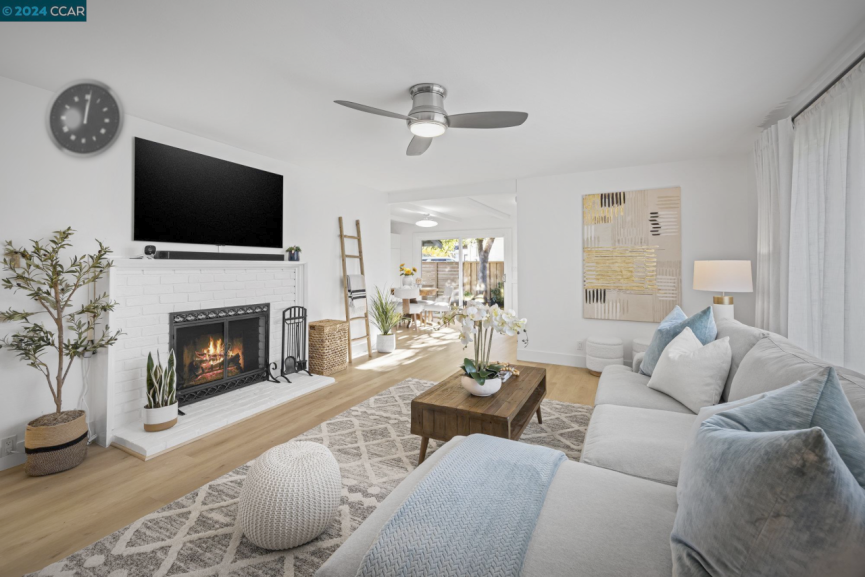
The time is 12:01
